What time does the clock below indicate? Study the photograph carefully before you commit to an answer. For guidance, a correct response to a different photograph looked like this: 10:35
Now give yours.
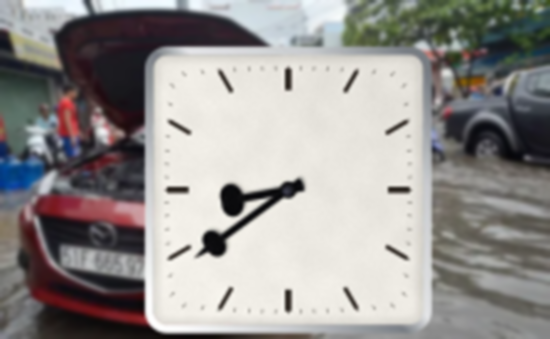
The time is 8:39
